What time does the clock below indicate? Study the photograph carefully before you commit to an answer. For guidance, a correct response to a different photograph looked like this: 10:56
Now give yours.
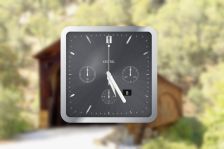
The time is 5:25
